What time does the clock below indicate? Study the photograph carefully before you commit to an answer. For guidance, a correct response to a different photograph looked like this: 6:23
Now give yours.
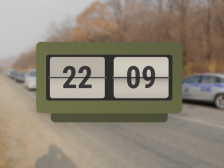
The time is 22:09
